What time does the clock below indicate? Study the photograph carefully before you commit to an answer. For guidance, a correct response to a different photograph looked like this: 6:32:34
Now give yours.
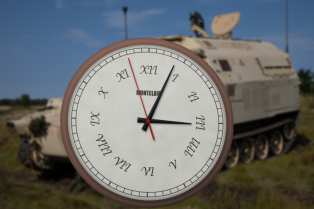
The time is 3:03:57
